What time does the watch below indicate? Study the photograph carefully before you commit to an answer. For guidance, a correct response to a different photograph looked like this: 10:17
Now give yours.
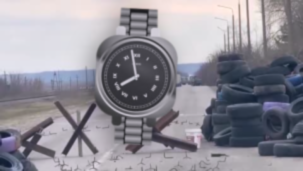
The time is 7:58
